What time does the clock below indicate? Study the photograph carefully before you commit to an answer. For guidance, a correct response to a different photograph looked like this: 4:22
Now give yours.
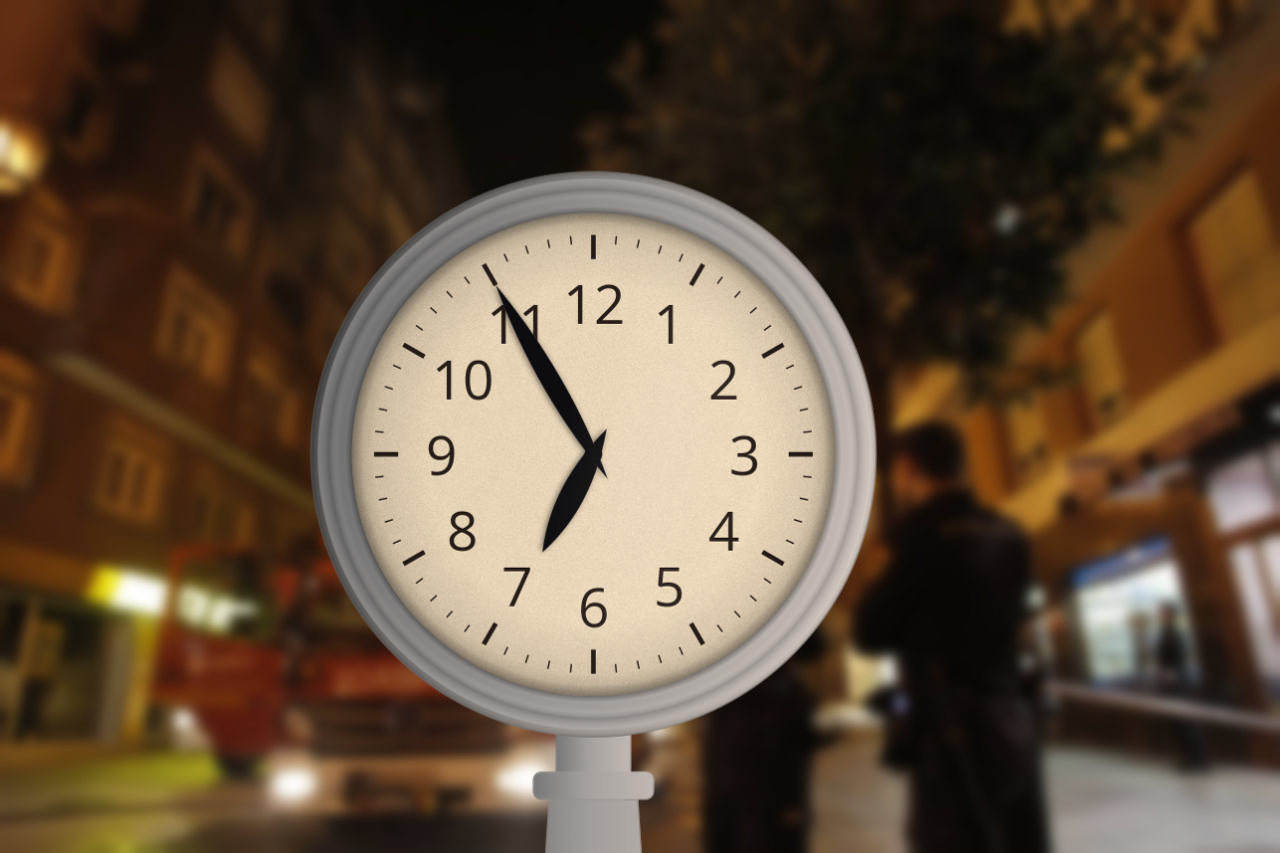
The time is 6:55
